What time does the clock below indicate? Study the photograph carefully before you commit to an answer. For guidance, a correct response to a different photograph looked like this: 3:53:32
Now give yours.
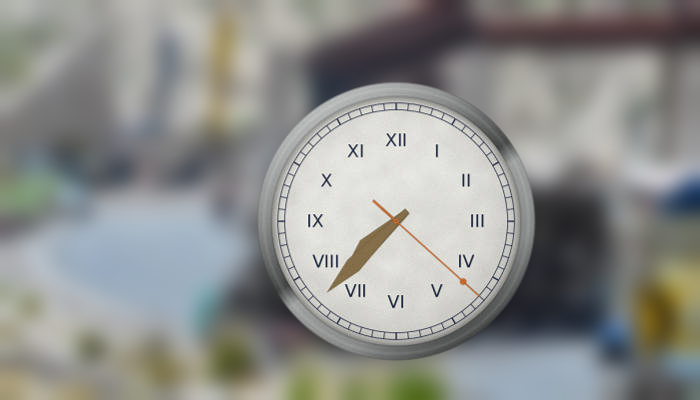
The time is 7:37:22
